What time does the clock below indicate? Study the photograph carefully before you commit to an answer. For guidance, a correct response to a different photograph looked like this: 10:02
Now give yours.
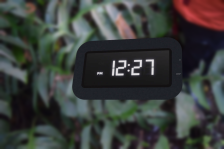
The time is 12:27
